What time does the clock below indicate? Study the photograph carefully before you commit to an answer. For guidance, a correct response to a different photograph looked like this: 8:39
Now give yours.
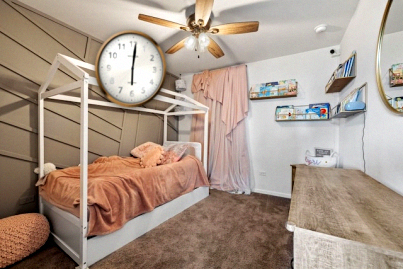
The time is 6:01
